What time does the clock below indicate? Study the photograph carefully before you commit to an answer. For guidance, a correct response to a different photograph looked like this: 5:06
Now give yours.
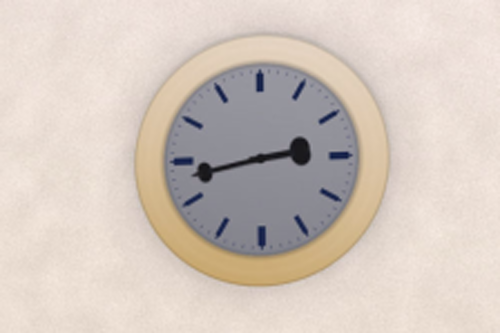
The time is 2:43
